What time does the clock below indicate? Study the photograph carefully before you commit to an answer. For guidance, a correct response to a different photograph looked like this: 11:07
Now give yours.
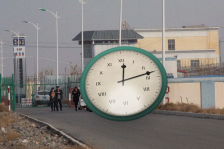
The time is 12:13
